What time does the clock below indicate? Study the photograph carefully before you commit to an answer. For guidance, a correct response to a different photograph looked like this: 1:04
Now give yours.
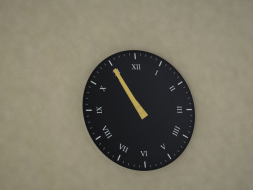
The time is 10:55
